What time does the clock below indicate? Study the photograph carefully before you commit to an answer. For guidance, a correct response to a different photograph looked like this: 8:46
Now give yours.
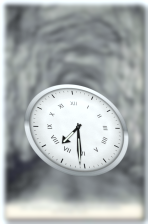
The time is 7:31
